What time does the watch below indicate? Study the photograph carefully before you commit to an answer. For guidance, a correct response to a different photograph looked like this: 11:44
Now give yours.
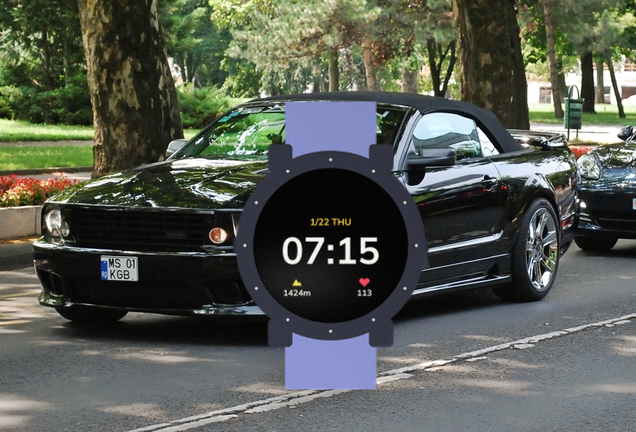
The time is 7:15
